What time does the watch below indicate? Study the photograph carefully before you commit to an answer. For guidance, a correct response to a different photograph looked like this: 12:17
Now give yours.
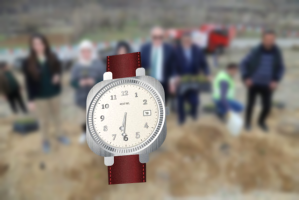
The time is 6:31
